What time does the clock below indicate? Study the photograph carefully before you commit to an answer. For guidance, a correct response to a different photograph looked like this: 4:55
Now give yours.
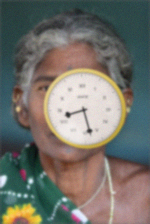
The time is 8:28
